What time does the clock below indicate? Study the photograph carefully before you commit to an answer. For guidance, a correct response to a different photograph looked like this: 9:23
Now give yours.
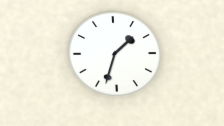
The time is 1:33
